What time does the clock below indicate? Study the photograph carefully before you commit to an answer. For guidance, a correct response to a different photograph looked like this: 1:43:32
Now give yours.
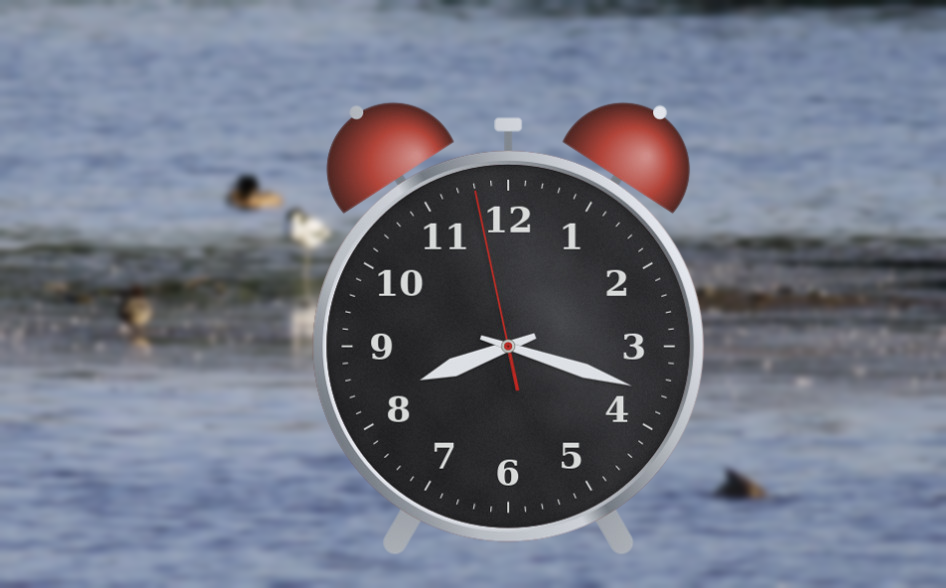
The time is 8:17:58
